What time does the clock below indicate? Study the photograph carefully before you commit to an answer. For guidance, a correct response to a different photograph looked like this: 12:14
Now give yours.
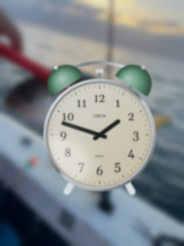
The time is 1:48
